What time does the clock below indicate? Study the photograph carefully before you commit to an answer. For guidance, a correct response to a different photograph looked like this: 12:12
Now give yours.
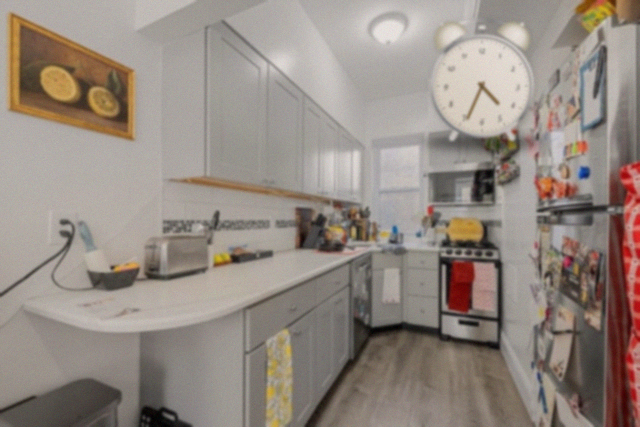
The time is 4:34
